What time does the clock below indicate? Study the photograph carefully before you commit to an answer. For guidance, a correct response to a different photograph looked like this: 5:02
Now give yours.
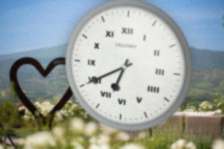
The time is 6:40
